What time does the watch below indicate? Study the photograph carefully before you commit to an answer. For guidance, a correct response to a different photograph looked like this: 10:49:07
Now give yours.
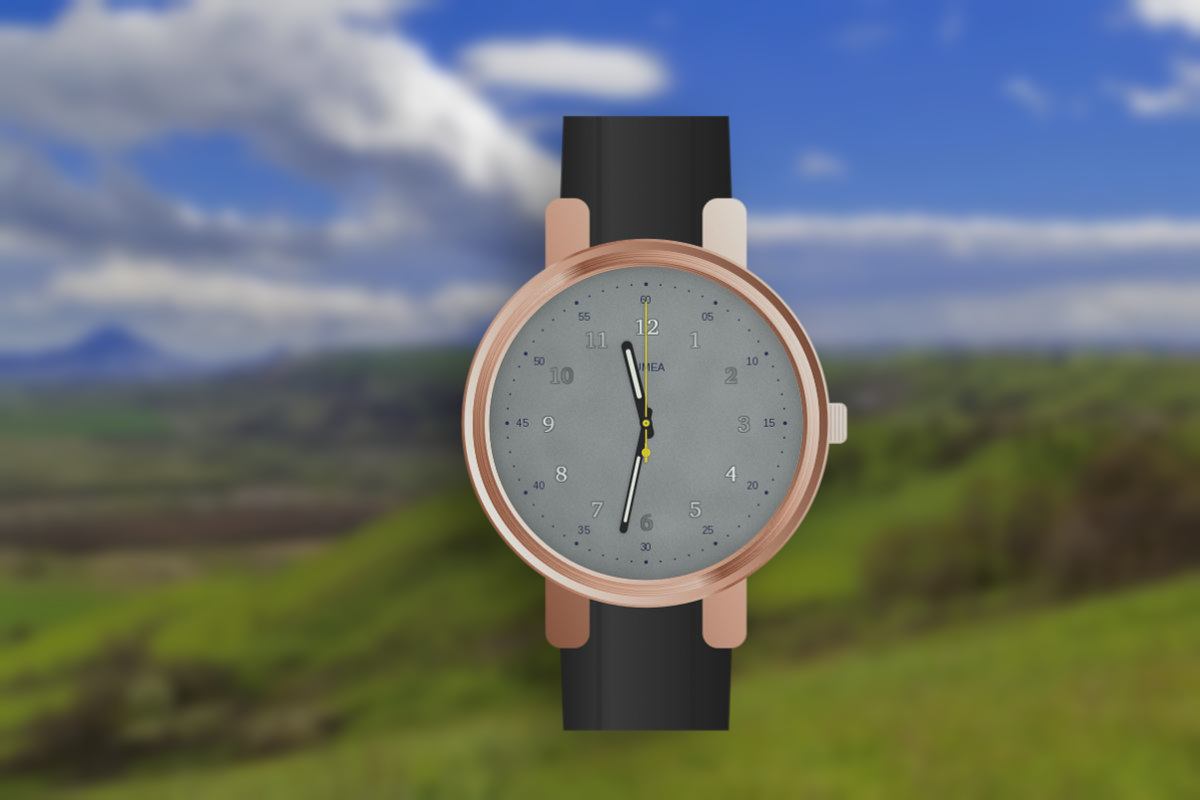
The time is 11:32:00
